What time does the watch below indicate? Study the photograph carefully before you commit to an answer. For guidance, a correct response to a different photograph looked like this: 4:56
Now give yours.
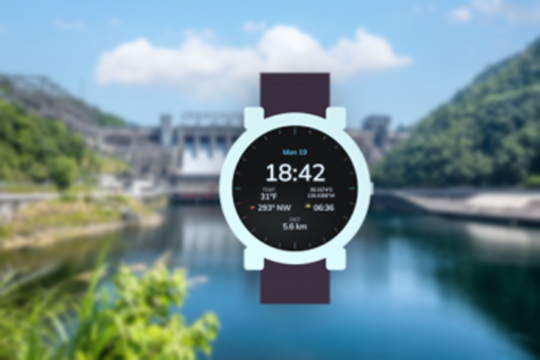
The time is 18:42
